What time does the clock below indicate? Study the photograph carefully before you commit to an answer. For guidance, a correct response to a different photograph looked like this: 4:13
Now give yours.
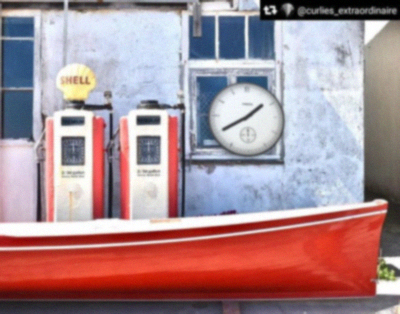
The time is 1:40
